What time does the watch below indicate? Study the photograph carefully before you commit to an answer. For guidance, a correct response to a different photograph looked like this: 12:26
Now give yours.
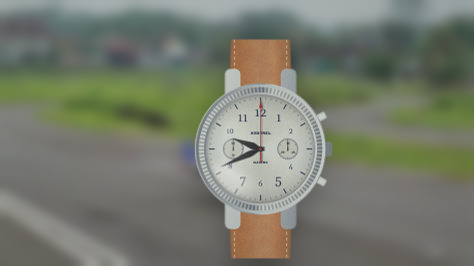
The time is 9:41
